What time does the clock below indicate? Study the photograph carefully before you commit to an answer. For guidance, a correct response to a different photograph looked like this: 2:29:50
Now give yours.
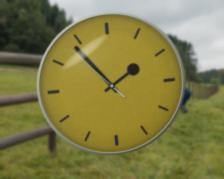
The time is 1:53:53
